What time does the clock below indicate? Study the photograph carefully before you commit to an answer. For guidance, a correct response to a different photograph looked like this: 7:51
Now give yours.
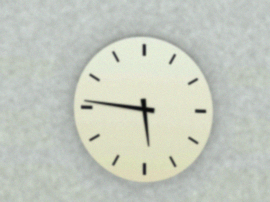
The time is 5:46
